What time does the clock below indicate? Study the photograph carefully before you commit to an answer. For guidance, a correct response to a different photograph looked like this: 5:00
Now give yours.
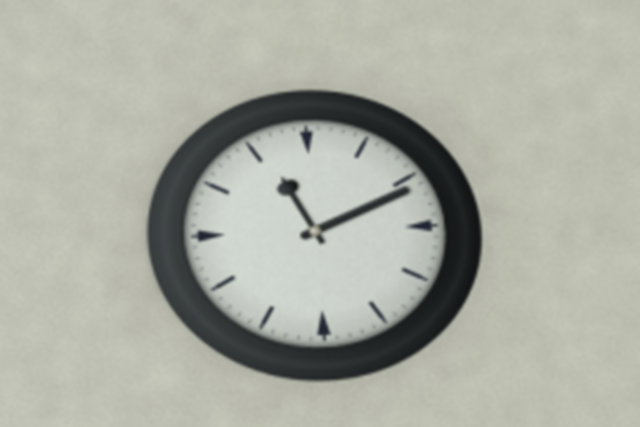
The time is 11:11
